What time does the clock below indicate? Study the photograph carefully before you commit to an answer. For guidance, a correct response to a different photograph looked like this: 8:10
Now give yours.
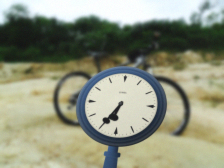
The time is 6:35
